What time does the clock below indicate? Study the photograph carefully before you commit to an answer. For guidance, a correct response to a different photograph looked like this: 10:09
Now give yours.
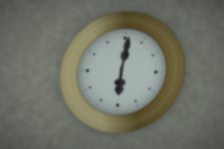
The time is 6:01
